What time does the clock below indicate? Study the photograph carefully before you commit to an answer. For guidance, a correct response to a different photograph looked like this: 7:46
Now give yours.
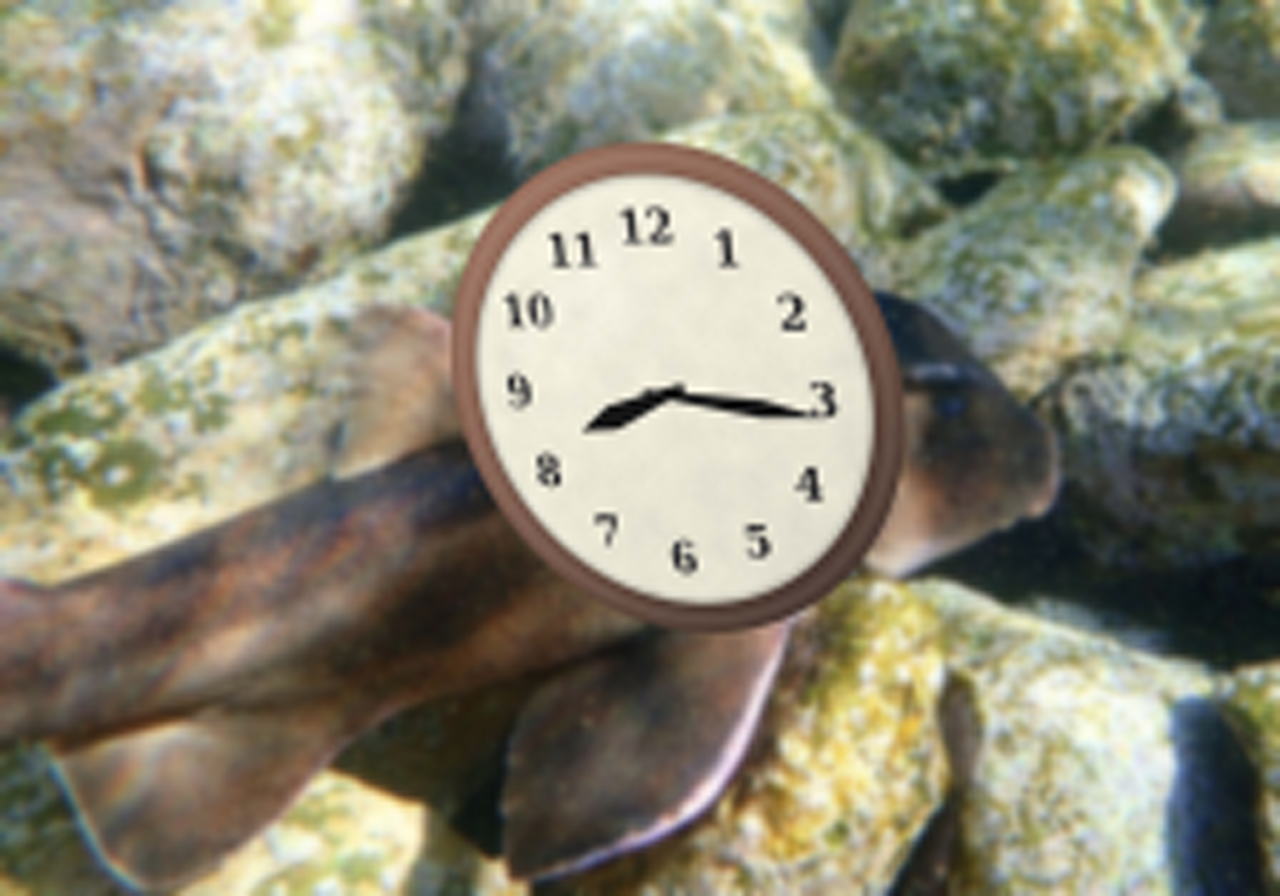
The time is 8:16
